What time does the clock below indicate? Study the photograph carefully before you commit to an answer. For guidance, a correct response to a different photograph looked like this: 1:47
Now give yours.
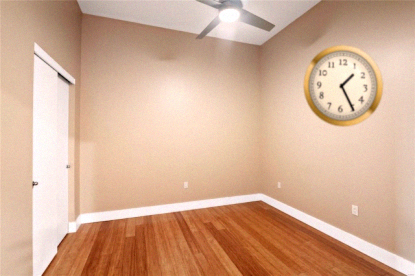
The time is 1:25
